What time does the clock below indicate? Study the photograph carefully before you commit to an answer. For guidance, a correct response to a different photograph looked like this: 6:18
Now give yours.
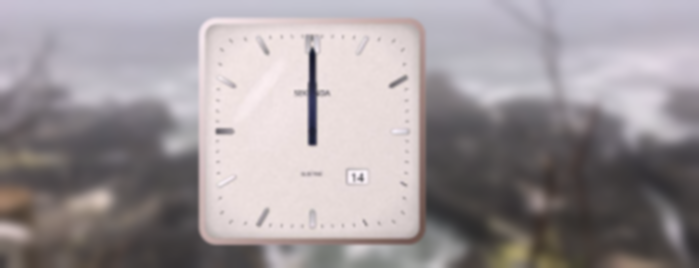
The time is 12:00
